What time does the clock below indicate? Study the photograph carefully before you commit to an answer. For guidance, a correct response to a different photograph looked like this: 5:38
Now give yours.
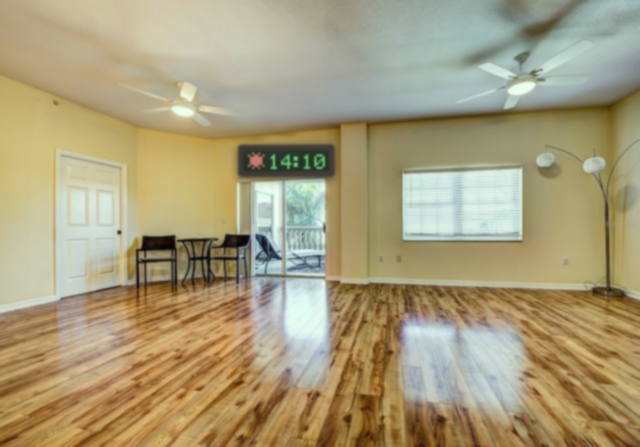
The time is 14:10
